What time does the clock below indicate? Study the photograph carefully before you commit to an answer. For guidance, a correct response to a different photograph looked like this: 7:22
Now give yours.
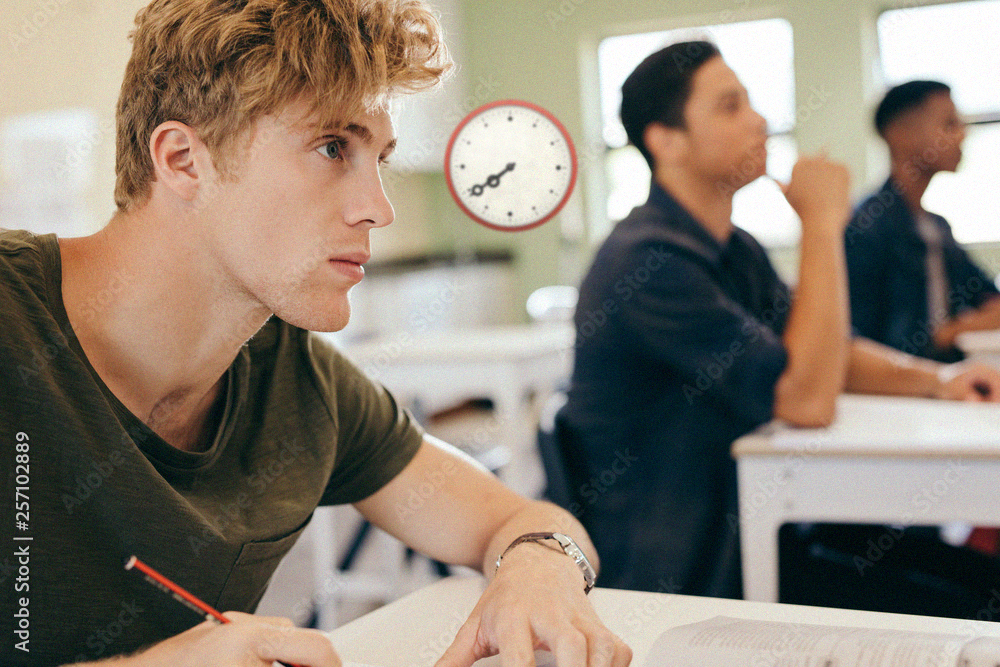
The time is 7:39
